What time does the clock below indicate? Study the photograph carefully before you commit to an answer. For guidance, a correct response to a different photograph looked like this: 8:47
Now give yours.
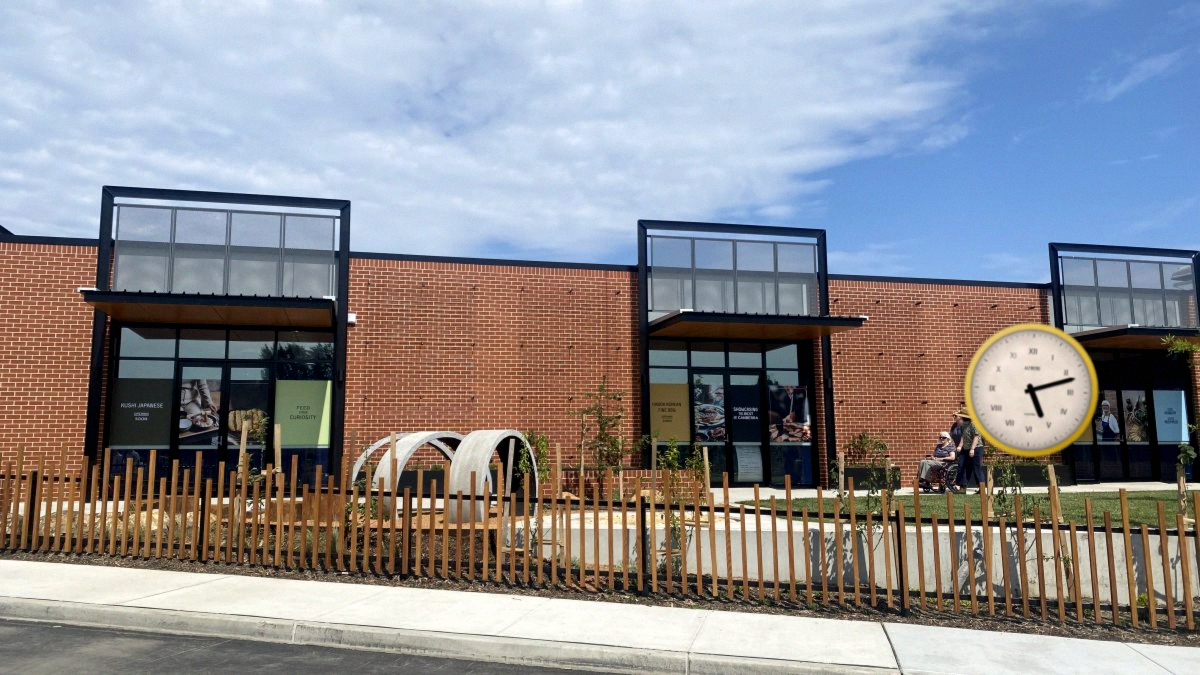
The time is 5:12
